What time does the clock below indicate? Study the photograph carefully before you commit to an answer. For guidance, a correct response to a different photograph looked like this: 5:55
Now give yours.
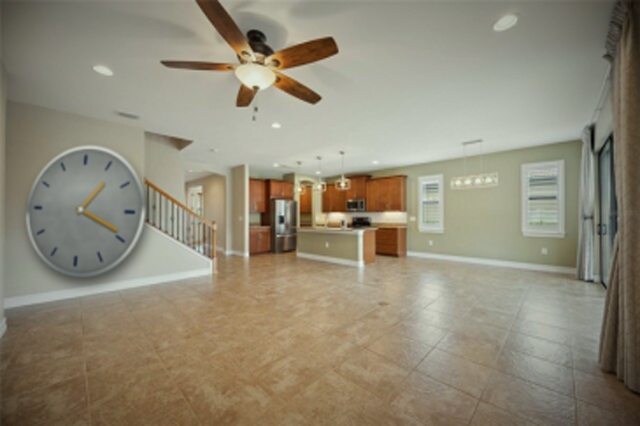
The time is 1:19
